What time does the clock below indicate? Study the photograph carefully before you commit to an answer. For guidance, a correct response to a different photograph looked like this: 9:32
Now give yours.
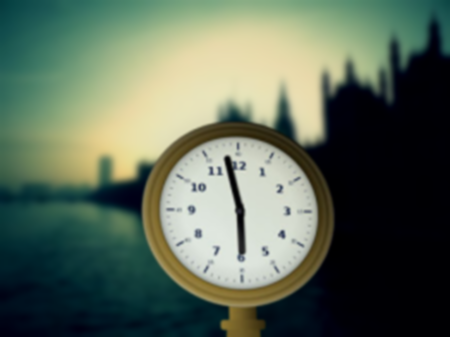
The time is 5:58
